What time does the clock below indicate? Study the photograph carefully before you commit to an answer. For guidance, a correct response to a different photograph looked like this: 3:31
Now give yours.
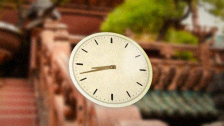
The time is 8:42
